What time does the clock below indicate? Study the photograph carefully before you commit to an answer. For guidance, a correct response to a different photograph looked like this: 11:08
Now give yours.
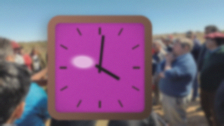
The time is 4:01
